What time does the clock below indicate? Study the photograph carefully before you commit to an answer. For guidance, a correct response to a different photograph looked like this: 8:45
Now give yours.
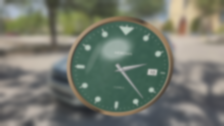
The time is 2:23
